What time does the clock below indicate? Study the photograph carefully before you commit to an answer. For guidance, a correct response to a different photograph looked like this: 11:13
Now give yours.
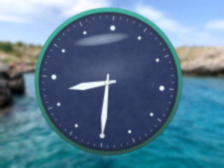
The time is 8:30
